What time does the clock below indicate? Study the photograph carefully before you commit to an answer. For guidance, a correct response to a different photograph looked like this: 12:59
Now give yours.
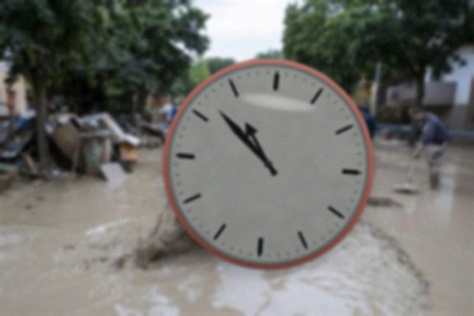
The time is 10:52
